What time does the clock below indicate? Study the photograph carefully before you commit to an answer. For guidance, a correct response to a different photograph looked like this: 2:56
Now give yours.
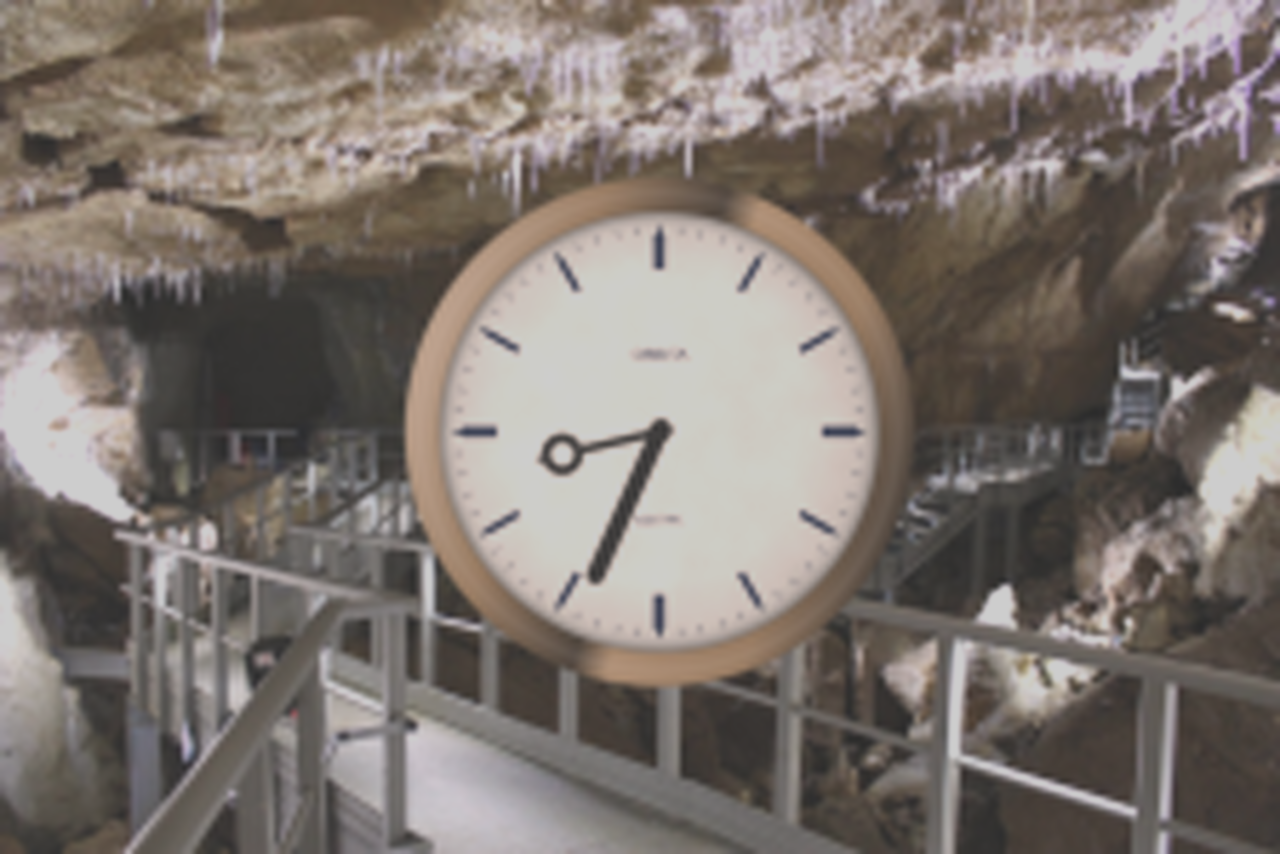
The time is 8:34
